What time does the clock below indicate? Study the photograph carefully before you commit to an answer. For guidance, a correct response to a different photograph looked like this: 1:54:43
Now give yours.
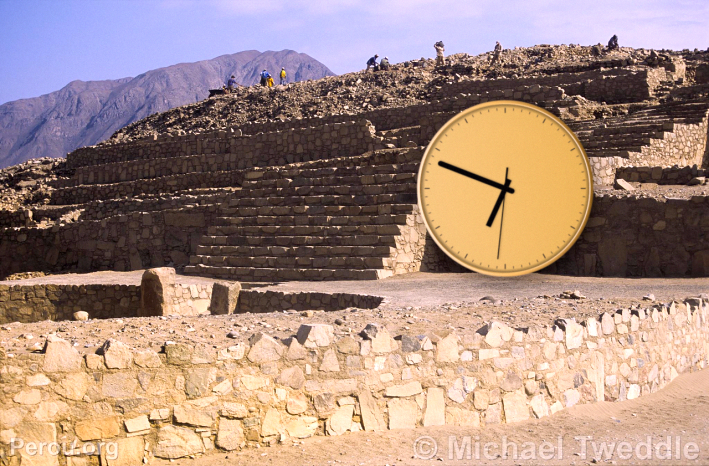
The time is 6:48:31
